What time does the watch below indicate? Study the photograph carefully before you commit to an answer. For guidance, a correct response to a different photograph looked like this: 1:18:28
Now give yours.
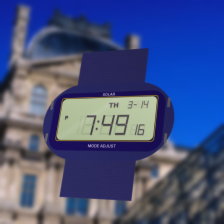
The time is 7:49:16
